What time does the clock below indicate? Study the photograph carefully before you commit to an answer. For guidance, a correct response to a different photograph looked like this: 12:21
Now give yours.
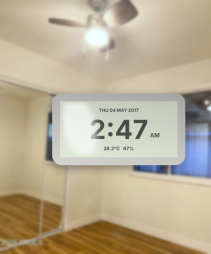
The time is 2:47
